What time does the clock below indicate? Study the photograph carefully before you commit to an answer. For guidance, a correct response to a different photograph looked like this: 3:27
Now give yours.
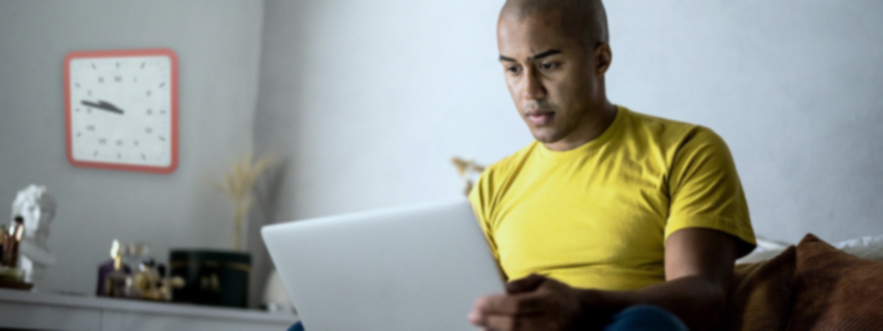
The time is 9:47
